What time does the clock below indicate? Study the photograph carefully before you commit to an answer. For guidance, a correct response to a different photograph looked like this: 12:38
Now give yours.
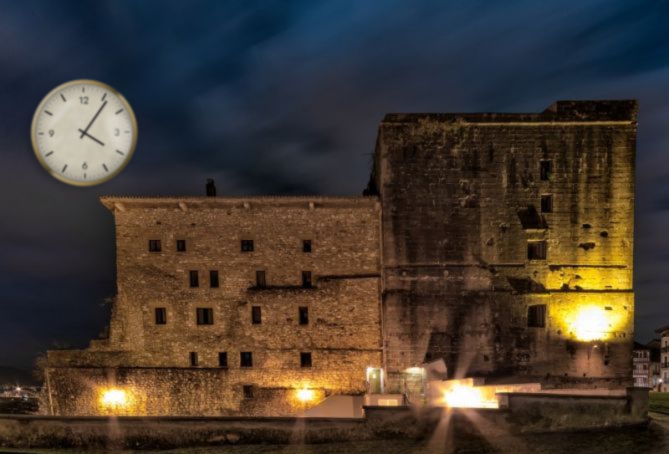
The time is 4:06
